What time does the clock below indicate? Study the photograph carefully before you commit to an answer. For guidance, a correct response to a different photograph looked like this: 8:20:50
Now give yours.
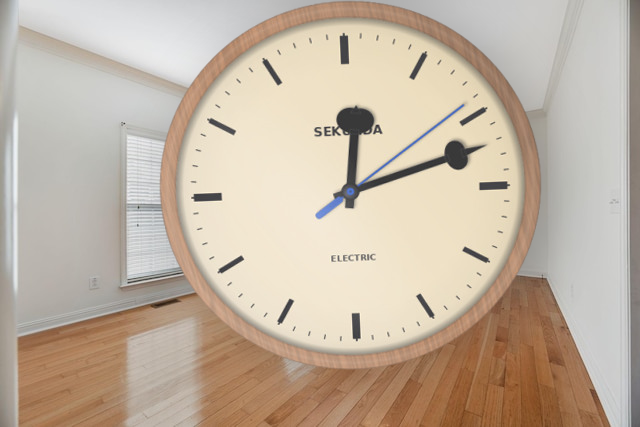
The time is 12:12:09
